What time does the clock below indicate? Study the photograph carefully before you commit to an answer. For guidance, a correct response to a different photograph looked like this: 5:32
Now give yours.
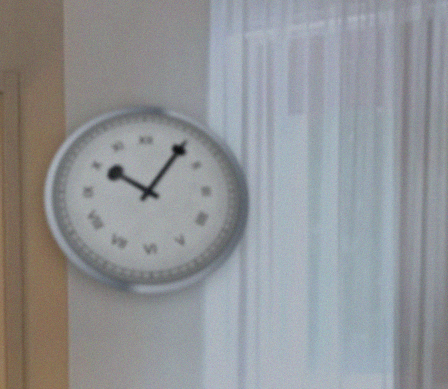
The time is 10:06
